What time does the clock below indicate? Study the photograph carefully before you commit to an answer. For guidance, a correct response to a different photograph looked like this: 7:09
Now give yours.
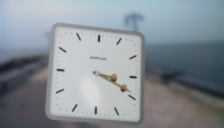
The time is 3:19
